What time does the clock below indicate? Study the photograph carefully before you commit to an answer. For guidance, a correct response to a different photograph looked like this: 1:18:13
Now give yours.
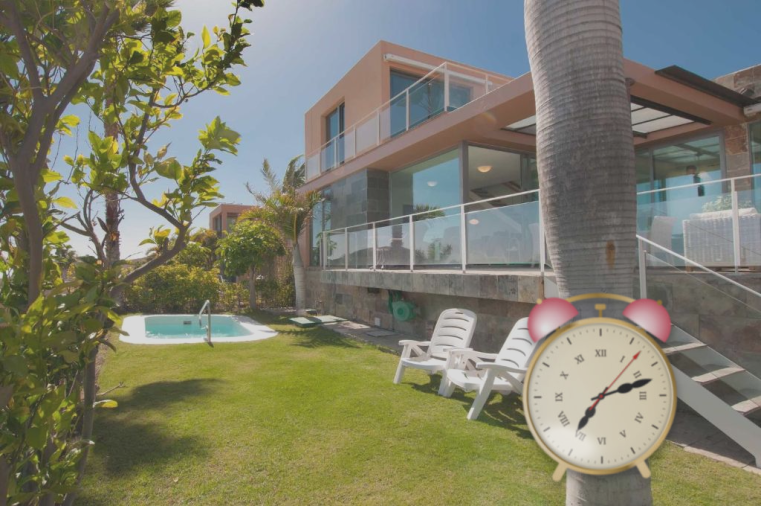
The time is 7:12:07
